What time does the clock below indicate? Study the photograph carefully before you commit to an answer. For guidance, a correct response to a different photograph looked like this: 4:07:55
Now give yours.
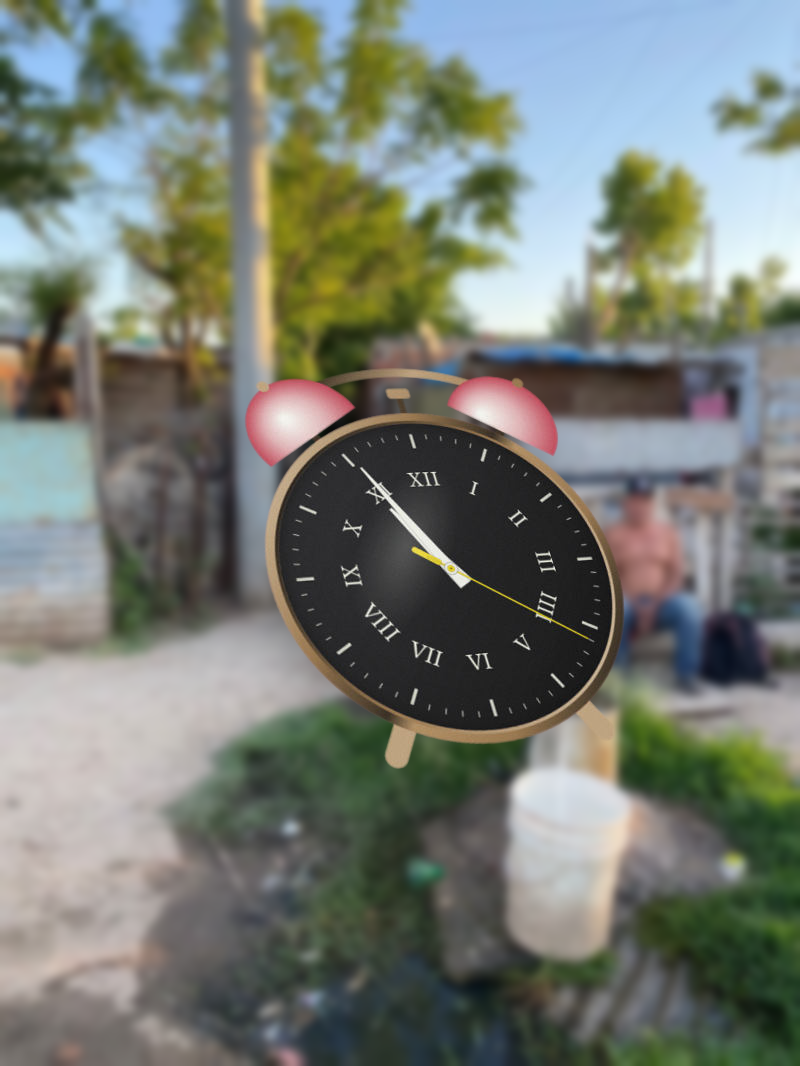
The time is 10:55:21
